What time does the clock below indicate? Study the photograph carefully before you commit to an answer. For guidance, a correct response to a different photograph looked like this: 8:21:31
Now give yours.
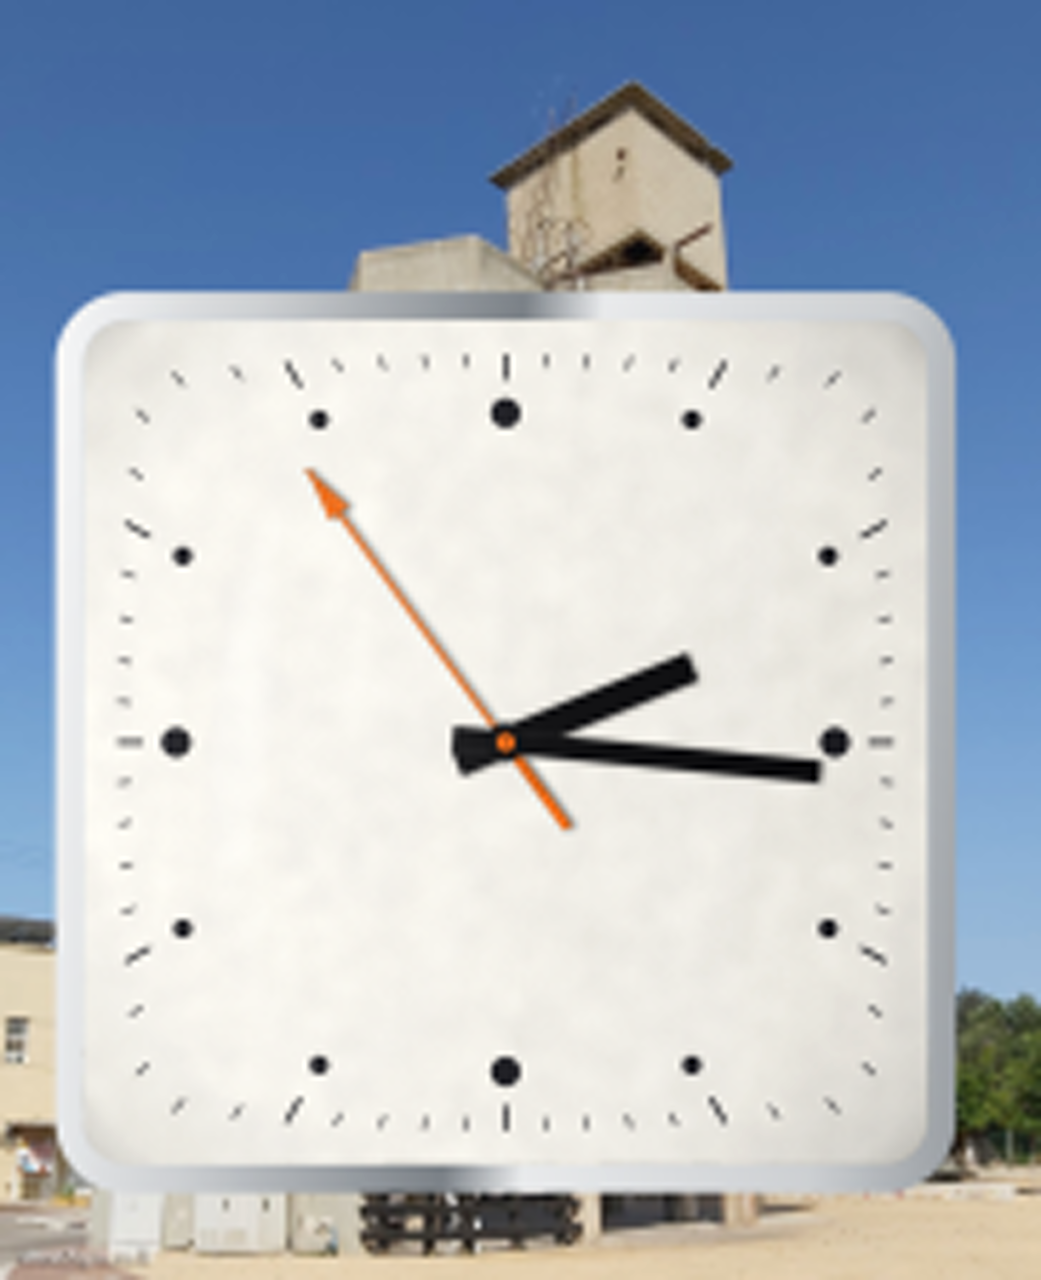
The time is 2:15:54
